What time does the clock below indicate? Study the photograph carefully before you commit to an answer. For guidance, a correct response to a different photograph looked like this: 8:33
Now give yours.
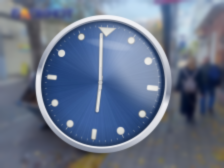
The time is 5:59
